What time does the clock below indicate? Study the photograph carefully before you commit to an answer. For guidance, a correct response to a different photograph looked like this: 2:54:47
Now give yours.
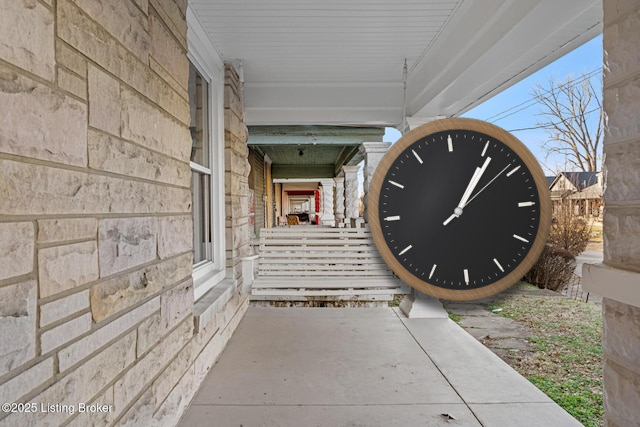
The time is 1:06:09
